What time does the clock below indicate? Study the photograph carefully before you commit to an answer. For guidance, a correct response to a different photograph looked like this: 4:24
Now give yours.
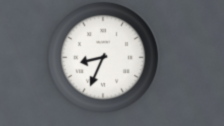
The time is 8:34
